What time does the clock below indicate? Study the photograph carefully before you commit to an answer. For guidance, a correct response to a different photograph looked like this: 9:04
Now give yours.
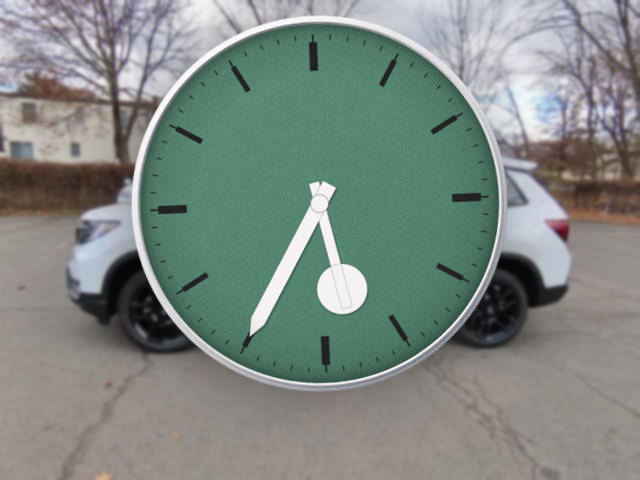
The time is 5:35
